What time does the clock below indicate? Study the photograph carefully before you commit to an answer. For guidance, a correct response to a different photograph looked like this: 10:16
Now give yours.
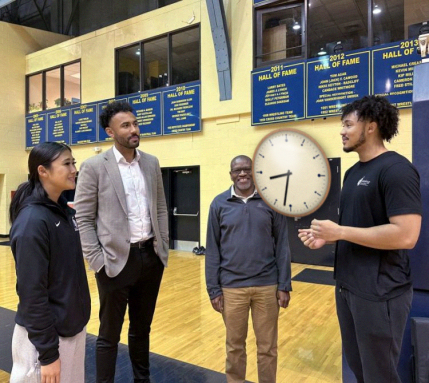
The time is 8:32
